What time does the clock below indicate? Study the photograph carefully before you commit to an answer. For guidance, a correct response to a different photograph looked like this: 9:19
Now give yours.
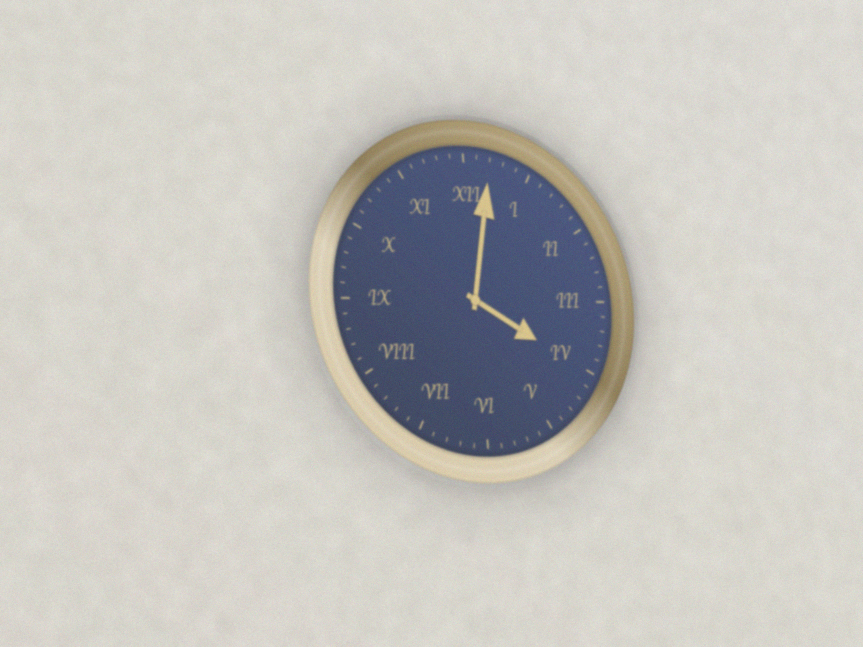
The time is 4:02
